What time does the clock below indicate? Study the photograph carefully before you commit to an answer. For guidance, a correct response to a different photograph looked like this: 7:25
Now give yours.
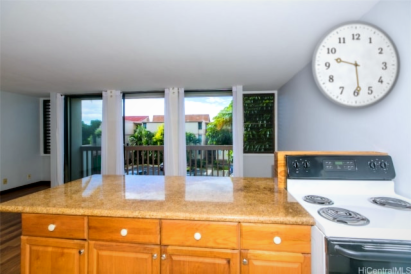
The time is 9:29
